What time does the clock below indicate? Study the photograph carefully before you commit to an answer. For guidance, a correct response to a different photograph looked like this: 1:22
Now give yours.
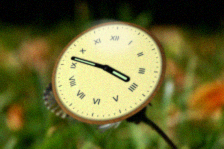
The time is 3:47
